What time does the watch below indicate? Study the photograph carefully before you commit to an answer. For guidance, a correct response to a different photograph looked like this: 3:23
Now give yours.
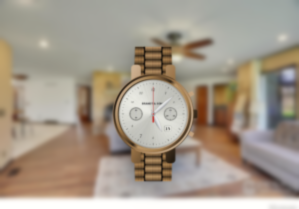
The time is 5:08
